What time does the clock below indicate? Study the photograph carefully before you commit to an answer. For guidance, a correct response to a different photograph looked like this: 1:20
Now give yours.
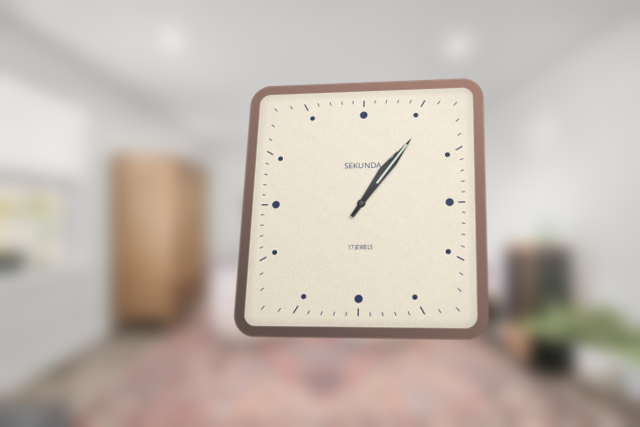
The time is 1:06
